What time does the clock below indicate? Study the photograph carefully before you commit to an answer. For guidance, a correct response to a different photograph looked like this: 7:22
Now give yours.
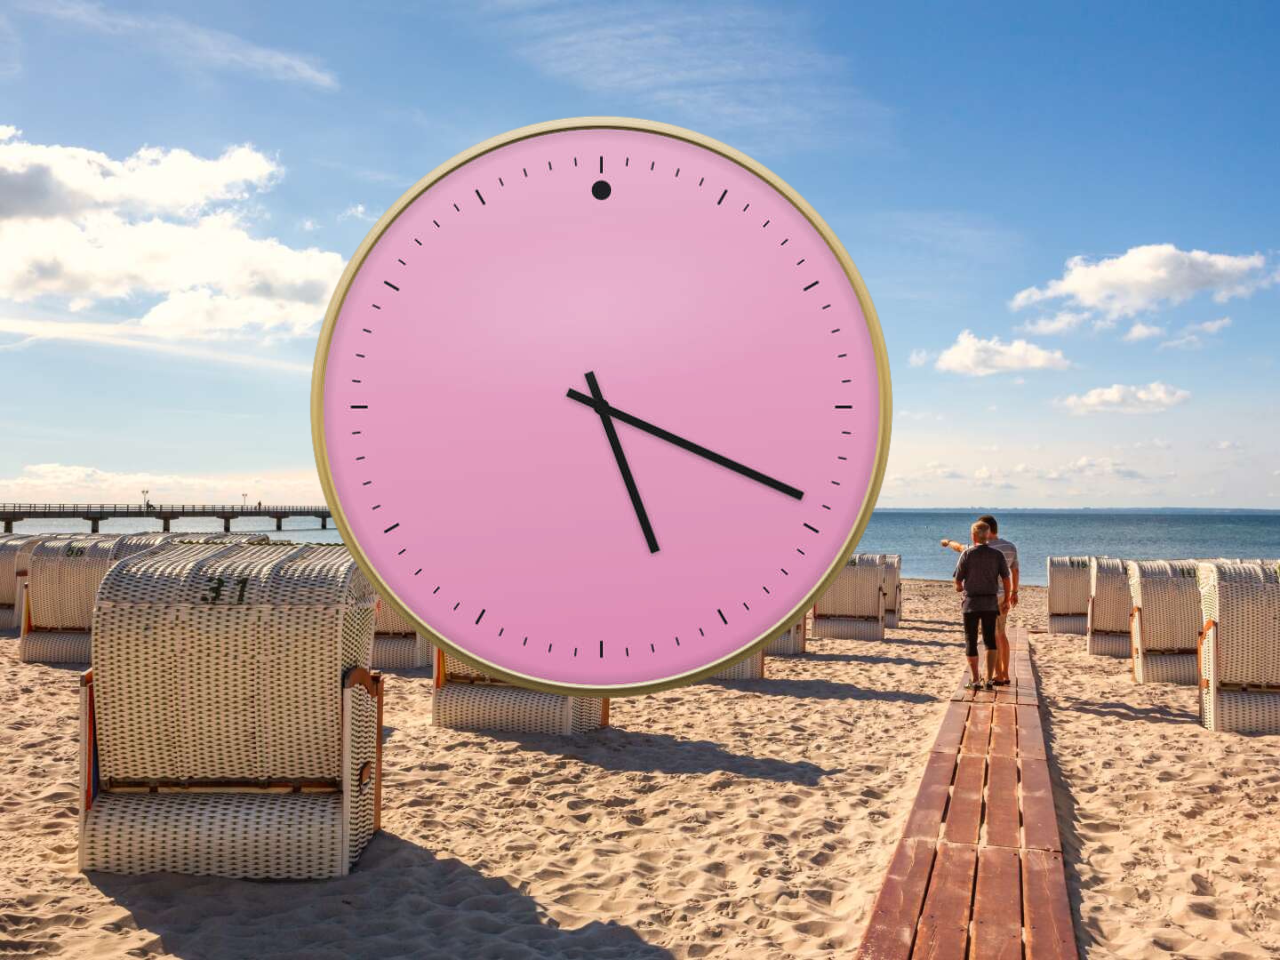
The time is 5:19
